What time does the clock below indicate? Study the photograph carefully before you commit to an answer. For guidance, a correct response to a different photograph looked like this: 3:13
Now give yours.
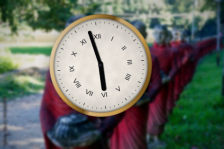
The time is 5:58
